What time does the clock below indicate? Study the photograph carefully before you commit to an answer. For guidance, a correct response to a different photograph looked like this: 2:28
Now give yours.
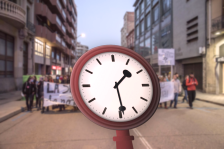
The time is 1:29
